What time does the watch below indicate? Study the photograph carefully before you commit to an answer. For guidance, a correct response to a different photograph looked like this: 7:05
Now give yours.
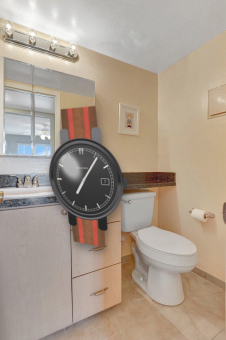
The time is 7:06
